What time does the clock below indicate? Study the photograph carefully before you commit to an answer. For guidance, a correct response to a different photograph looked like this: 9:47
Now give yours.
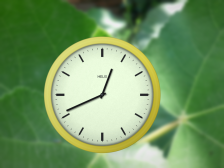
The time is 12:41
